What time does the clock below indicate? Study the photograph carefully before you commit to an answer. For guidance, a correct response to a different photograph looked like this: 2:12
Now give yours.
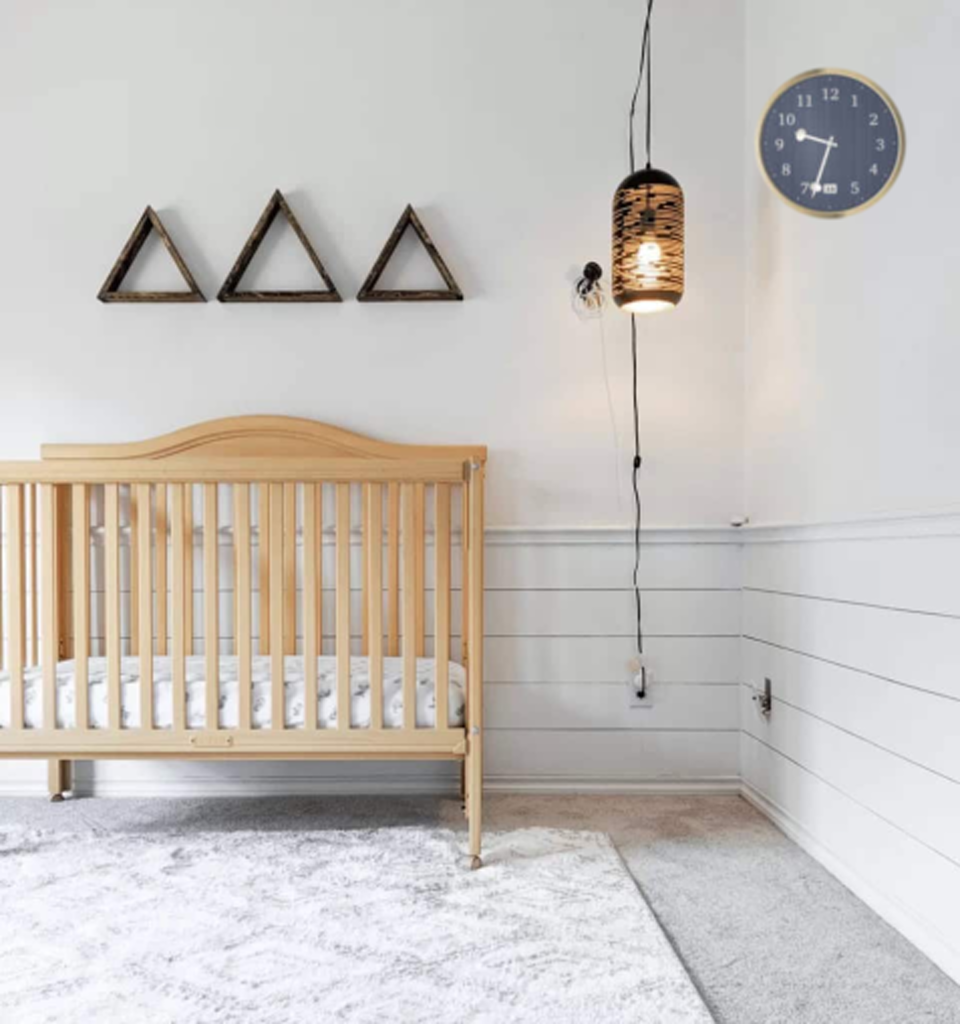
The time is 9:33
